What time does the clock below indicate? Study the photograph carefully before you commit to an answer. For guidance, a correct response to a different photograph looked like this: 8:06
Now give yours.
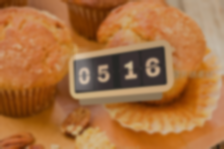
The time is 5:16
